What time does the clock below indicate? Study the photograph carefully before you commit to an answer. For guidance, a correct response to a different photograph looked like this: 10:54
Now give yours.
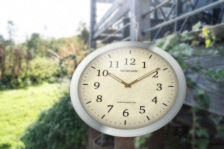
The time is 10:09
